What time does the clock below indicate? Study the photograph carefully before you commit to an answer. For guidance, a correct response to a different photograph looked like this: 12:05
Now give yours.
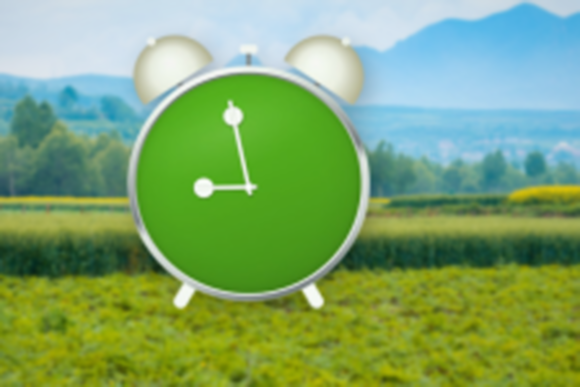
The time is 8:58
